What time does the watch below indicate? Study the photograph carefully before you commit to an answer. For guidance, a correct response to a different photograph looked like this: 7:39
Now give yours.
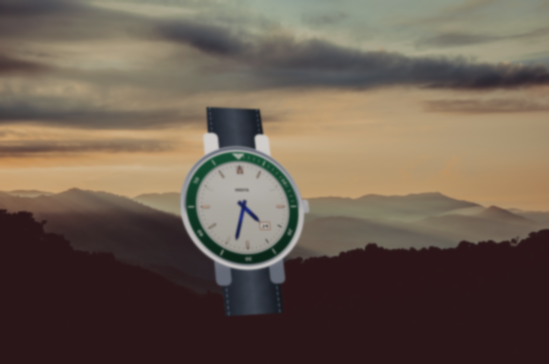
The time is 4:33
